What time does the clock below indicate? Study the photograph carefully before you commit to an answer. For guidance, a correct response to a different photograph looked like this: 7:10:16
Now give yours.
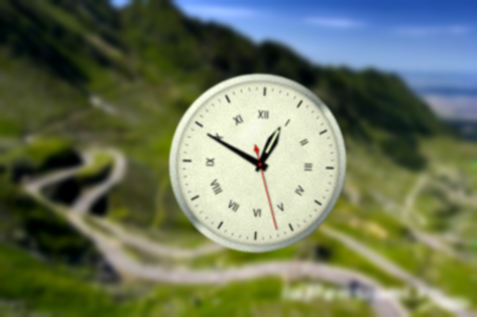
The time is 12:49:27
